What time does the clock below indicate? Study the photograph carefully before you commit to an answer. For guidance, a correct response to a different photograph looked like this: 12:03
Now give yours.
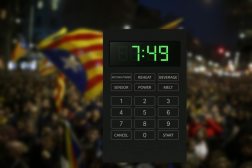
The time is 7:49
